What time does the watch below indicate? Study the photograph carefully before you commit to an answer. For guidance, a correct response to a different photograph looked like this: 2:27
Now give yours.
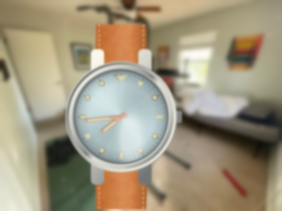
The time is 7:44
